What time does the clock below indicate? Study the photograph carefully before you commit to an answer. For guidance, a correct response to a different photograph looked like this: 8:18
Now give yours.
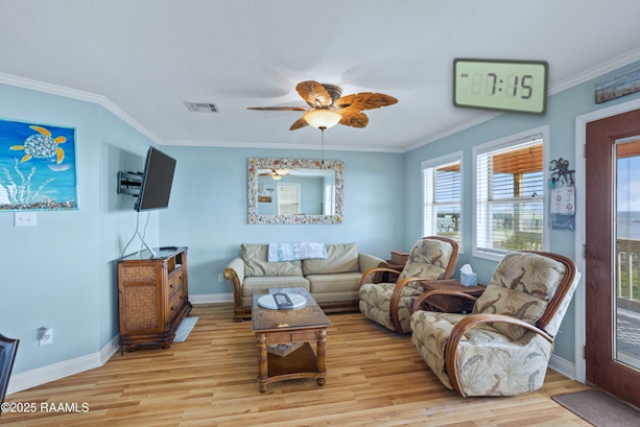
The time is 7:15
